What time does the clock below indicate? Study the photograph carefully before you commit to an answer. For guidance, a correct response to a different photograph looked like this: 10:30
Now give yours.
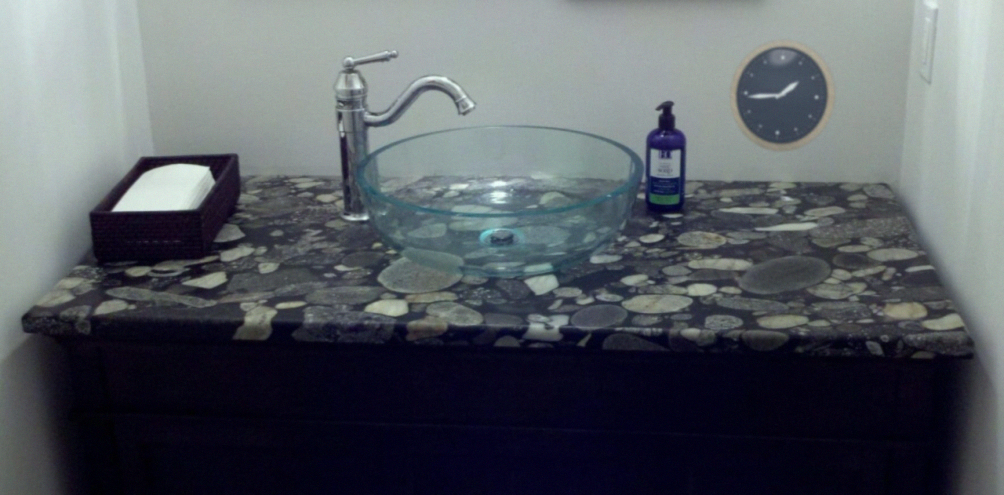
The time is 1:44
